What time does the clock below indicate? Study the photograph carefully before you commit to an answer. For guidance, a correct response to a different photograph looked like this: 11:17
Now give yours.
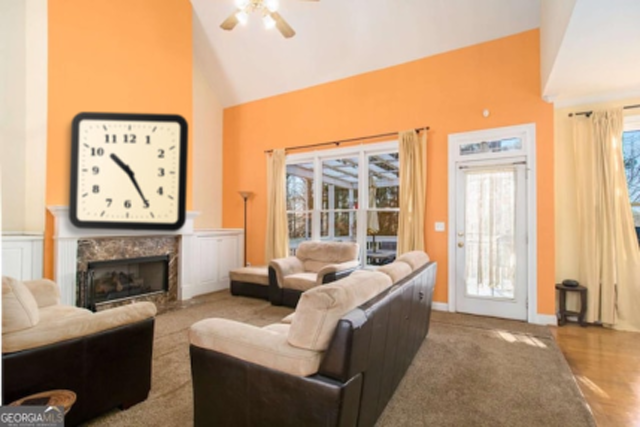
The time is 10:25
